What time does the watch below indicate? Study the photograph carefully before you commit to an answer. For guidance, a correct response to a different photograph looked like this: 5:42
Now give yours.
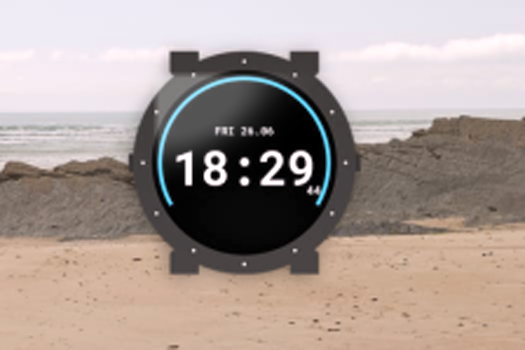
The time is 18:29
